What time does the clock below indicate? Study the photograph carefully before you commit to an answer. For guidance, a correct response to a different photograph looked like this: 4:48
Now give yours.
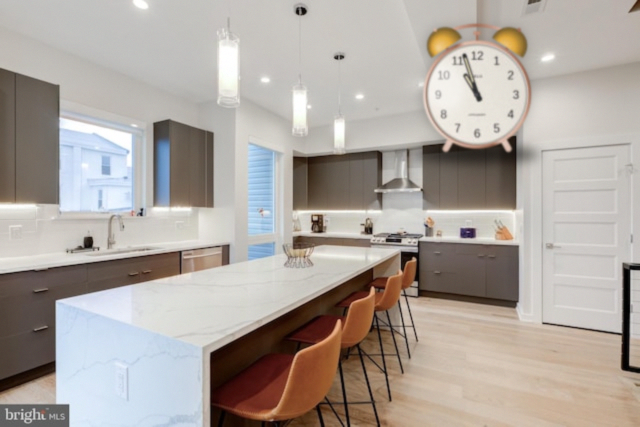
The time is 10:57
